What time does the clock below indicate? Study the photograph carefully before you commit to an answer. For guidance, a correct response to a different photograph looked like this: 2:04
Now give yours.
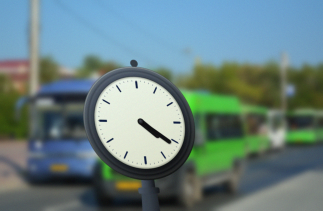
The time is 4:21
